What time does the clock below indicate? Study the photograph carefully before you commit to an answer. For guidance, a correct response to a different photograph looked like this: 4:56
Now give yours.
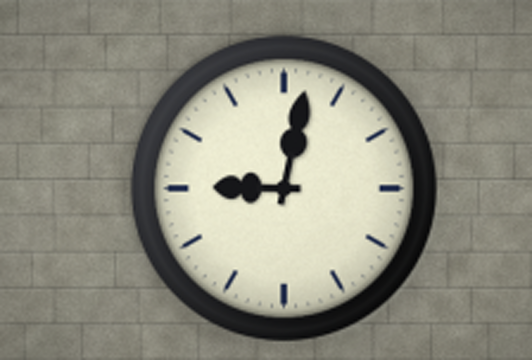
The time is 9:02
